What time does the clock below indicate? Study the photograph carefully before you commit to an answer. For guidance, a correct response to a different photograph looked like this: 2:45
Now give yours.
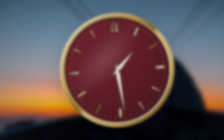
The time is 1:29
